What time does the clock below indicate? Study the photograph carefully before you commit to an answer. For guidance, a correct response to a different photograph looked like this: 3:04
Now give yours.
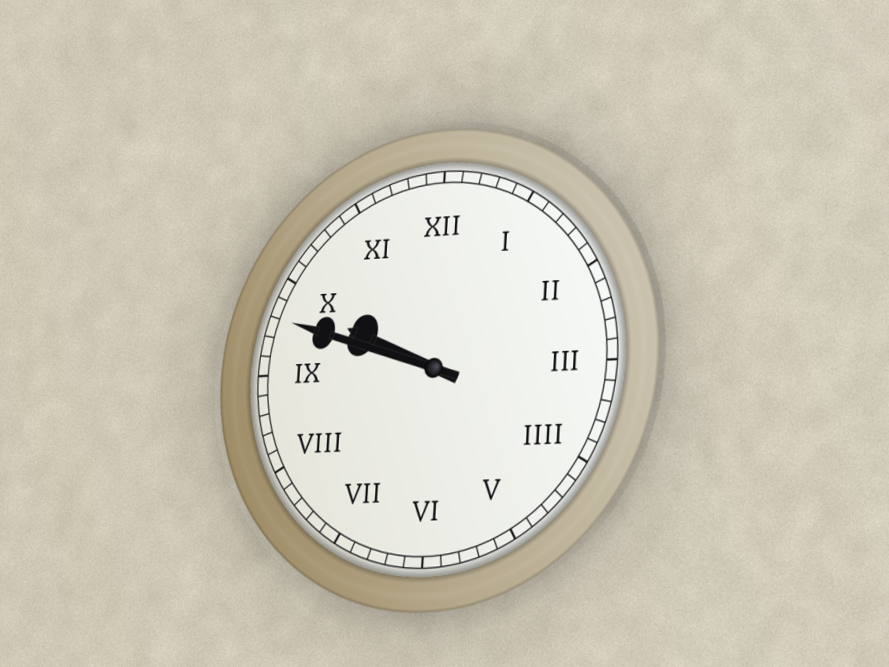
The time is 9:48
